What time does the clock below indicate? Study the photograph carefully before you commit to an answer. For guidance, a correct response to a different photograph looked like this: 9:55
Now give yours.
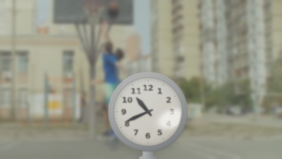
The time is 10:41
